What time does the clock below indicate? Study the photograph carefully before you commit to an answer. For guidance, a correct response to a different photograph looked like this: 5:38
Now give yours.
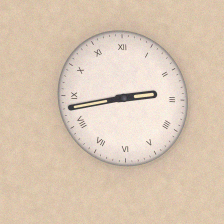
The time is 2:43
